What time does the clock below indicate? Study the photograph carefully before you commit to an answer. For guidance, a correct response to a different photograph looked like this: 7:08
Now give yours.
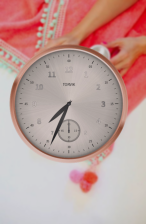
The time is 7:34
